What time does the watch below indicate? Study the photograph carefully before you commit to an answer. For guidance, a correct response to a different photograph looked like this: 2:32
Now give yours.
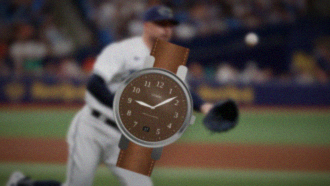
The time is 9:08
